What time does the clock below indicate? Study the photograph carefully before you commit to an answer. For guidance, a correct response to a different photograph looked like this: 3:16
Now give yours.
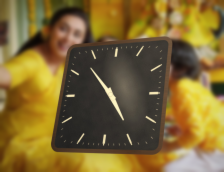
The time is 4:53
